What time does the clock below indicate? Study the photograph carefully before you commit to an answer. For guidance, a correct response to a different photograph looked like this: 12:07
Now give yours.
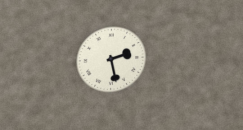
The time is 2:28
